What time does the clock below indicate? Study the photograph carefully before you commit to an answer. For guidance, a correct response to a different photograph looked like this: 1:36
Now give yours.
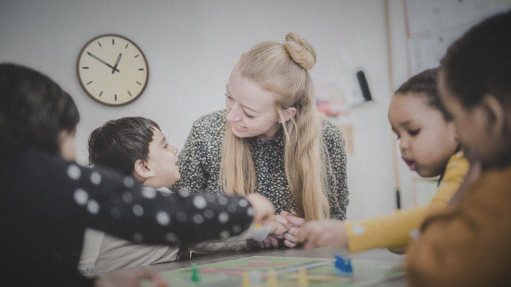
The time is 12:50
